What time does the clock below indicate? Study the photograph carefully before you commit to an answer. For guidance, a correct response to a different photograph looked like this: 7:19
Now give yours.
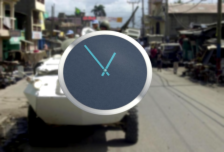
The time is 12:54
